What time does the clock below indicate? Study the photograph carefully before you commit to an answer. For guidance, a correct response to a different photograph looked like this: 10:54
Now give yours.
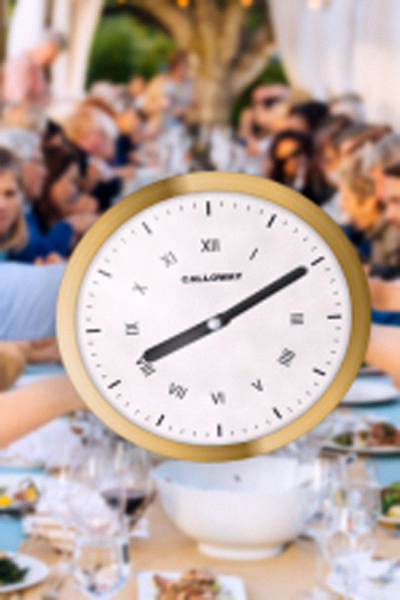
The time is 8:10
